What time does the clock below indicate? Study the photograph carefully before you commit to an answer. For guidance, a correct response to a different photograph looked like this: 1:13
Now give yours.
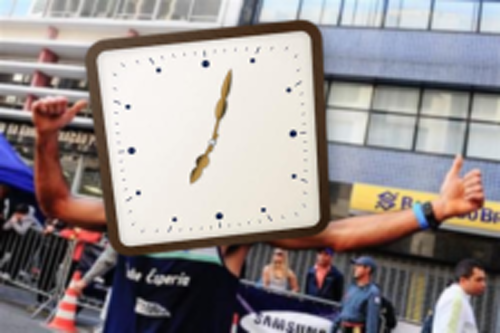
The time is 7:03
